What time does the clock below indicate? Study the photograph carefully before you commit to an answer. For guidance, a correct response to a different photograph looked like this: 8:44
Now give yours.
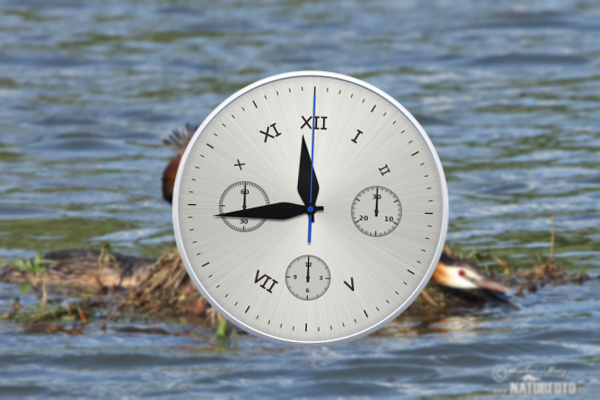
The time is 11:44
